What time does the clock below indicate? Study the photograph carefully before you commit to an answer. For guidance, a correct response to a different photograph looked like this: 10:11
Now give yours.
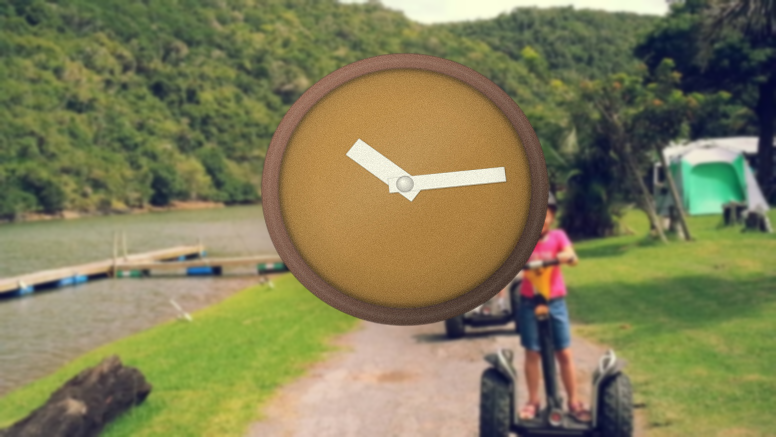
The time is 10:14
